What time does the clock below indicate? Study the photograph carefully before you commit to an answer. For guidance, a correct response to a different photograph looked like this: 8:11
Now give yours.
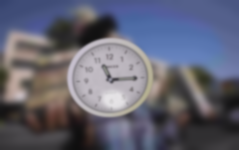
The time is 11:15
